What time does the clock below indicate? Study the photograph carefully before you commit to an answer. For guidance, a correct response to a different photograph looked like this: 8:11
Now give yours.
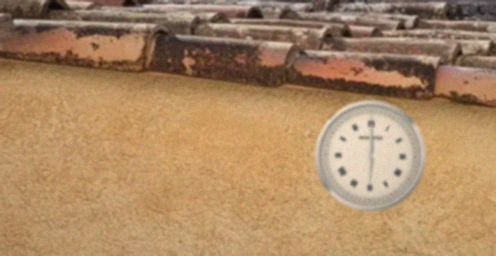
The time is 6:00
